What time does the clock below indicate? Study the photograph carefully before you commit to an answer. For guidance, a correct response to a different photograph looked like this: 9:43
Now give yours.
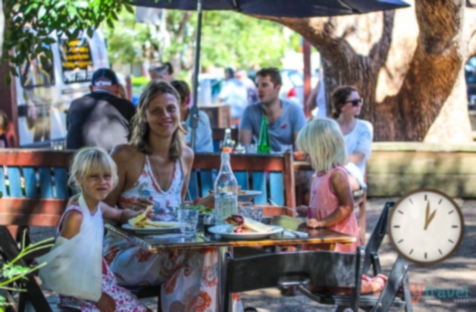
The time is 1:01
